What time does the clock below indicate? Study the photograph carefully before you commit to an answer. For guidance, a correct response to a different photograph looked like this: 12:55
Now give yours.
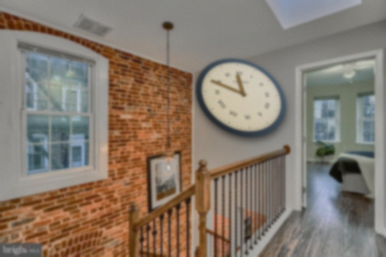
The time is 11:49
